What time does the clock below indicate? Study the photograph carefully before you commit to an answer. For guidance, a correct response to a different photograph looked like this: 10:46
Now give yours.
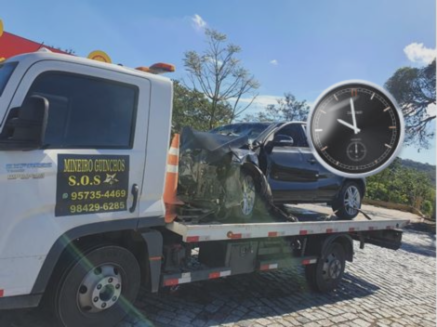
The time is 9:59
